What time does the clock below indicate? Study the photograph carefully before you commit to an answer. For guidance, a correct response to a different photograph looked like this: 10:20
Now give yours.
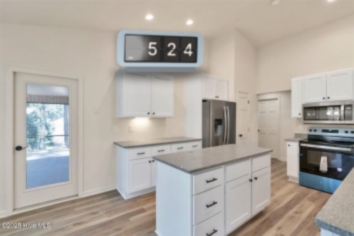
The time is 5:24
